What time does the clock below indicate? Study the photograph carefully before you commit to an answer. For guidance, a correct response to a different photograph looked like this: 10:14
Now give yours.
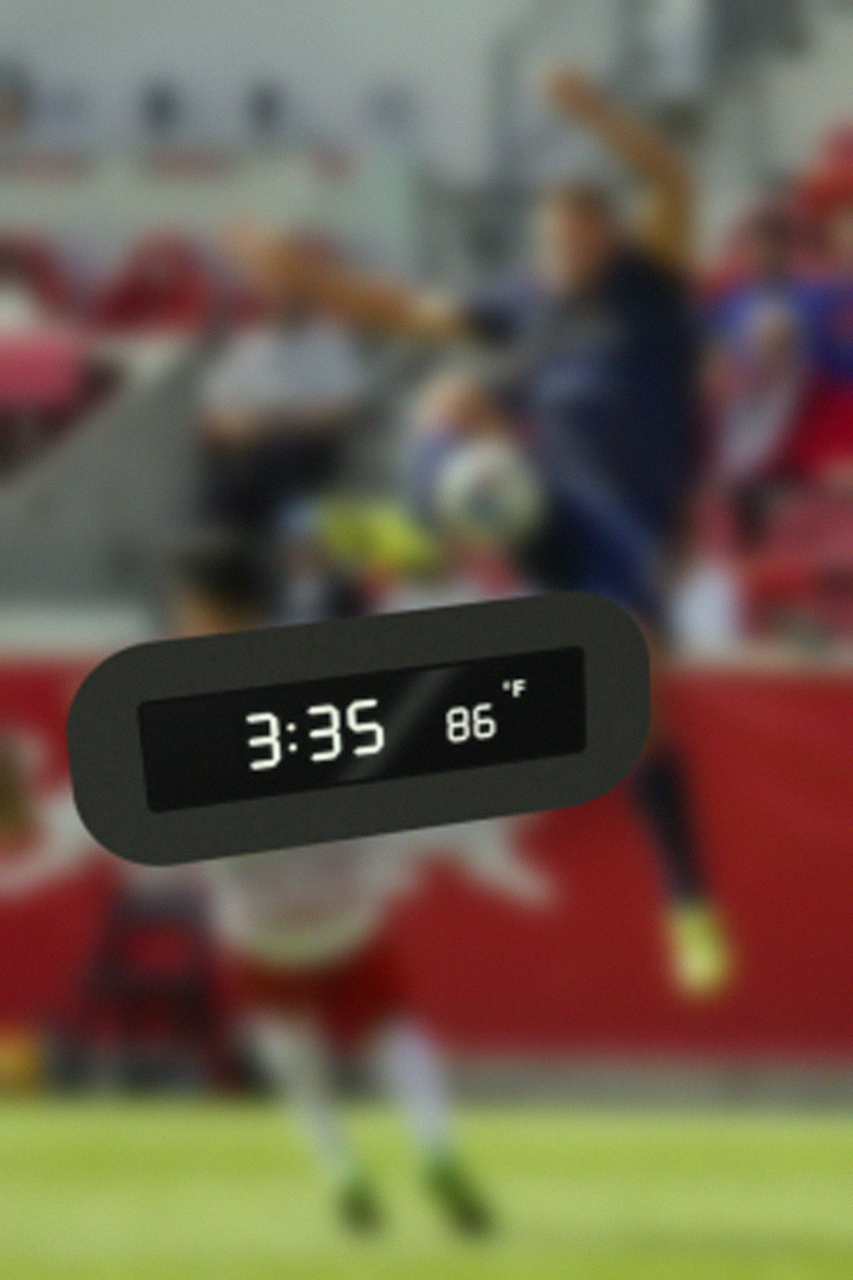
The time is 3:35
